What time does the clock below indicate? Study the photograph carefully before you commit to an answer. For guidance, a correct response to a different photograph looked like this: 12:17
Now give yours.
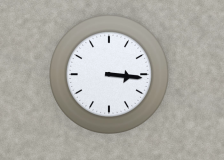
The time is 3:16
